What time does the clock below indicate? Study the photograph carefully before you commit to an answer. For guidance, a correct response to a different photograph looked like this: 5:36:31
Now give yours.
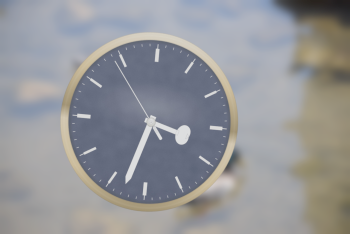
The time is 3:32:54
